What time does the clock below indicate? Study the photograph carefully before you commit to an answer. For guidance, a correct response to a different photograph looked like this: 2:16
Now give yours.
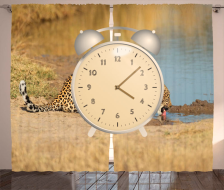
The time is 4:08
